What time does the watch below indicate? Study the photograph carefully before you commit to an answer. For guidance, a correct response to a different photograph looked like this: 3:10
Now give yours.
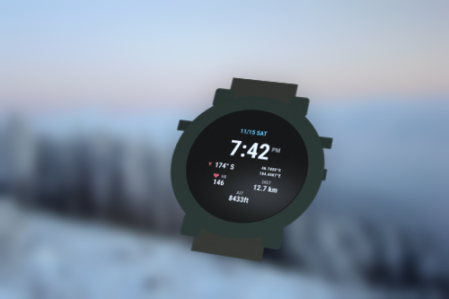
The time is 7:42
